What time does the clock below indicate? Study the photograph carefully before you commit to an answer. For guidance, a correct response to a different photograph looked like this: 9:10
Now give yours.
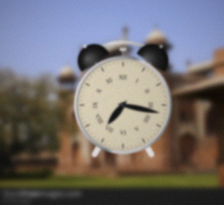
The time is 7:17
